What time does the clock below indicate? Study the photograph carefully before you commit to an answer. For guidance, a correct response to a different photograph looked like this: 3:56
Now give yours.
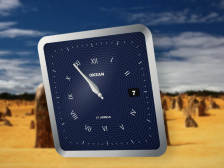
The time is 10:54
